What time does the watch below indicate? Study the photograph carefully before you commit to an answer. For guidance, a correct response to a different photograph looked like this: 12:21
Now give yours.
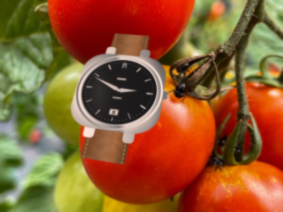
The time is 2:49
